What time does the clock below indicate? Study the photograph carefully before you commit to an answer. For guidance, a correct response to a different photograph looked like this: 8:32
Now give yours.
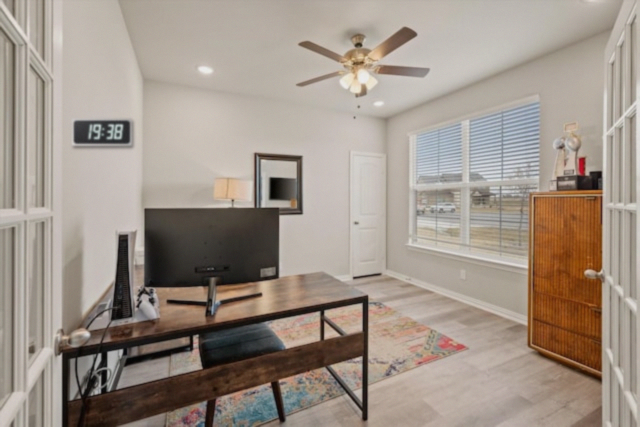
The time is 19:38
